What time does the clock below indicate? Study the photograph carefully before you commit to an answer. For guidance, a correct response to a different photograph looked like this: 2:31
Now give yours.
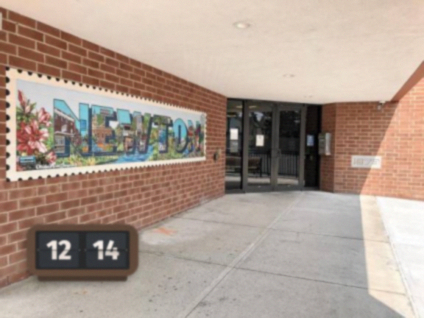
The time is 12:14
